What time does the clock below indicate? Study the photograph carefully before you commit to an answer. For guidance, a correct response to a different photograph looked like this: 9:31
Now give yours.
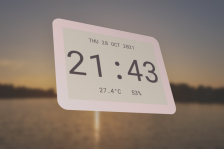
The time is 21:43
